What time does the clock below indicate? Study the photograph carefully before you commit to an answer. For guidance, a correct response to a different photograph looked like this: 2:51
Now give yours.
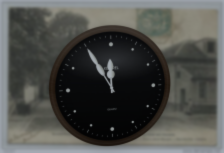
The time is 11:55
